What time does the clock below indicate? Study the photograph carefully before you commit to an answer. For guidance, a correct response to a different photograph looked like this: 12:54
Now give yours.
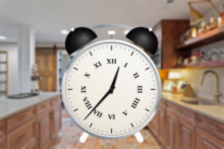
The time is 12:37
